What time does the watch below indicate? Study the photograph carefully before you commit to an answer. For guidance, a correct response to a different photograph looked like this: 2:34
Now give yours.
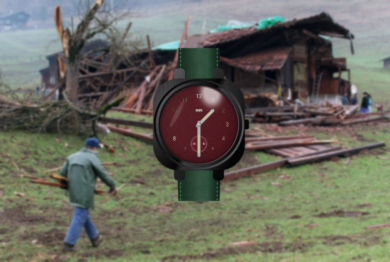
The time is 1:30
